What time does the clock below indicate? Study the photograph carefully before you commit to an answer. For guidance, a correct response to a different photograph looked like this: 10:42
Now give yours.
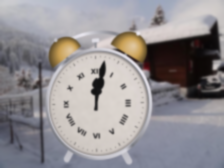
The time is 12:02
